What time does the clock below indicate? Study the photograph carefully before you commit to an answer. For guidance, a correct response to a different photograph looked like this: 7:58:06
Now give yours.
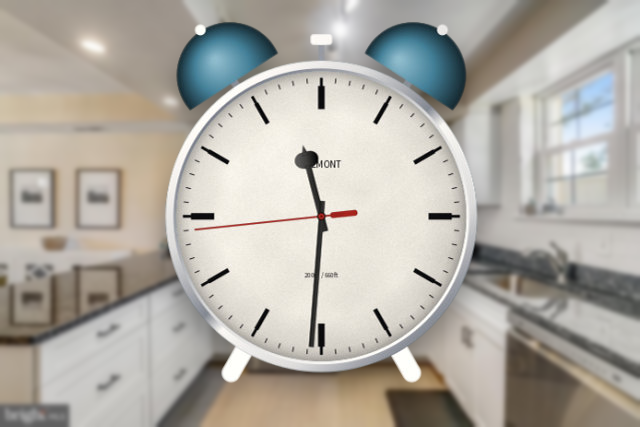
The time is 11:30:44
